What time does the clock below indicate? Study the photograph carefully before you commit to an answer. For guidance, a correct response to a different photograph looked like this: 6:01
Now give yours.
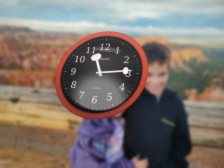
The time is 11:14
